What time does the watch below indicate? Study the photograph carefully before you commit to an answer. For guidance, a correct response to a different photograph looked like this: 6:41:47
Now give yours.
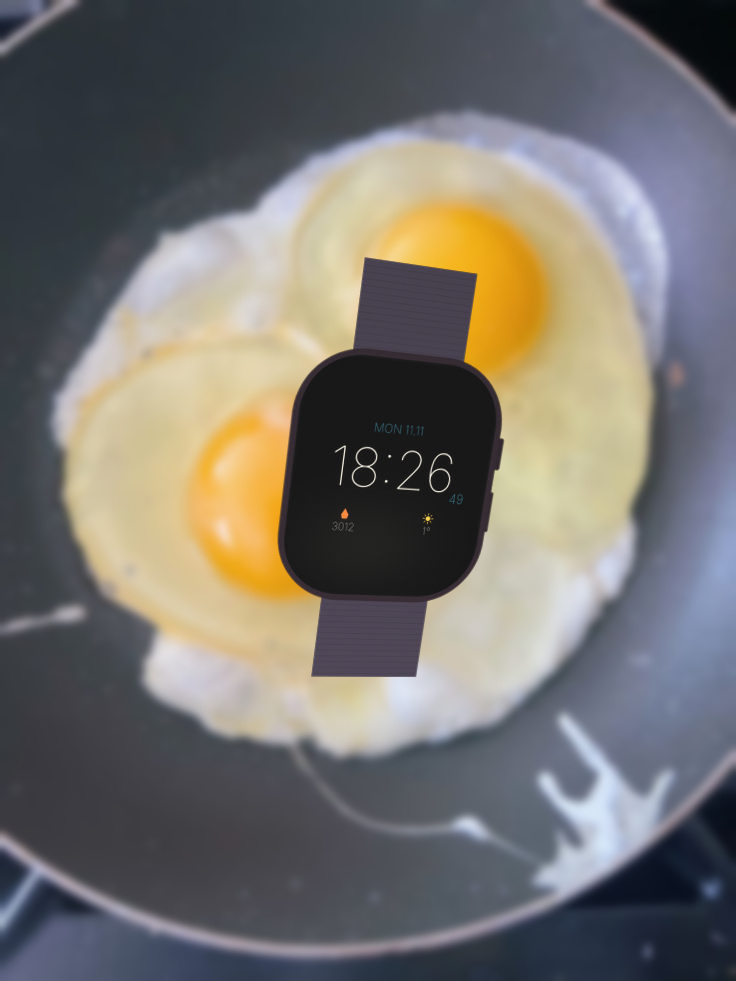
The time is 18:26:49
